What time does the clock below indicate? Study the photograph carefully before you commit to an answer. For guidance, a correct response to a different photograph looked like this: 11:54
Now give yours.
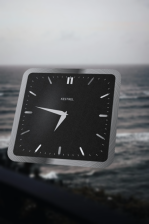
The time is 6:47
